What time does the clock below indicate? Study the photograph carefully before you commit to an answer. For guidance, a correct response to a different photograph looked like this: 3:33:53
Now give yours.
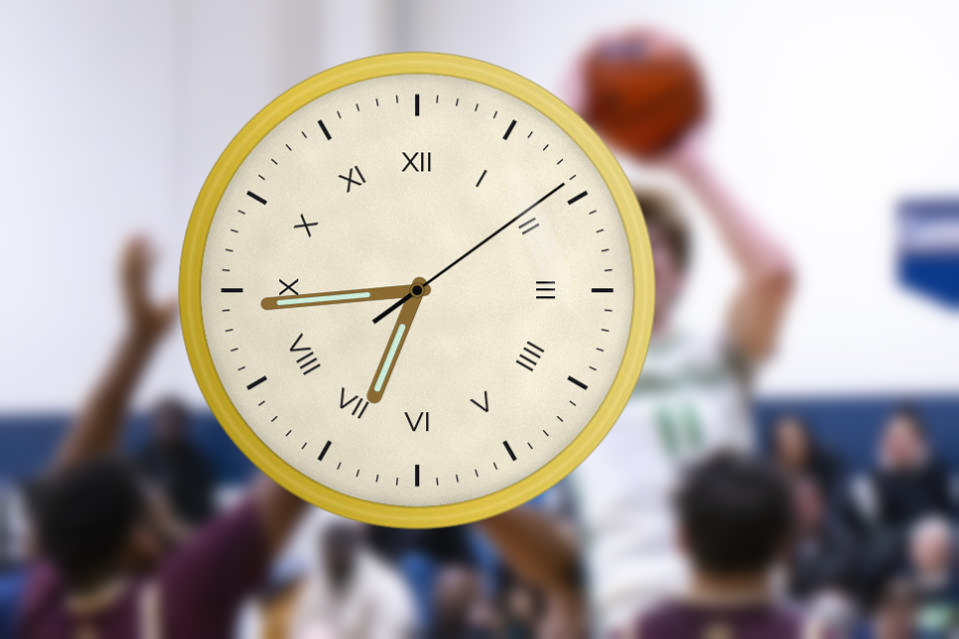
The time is 6:44:09
